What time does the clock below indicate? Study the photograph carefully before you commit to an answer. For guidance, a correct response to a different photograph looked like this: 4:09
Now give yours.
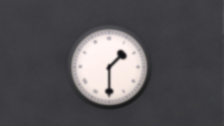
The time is 1:30
